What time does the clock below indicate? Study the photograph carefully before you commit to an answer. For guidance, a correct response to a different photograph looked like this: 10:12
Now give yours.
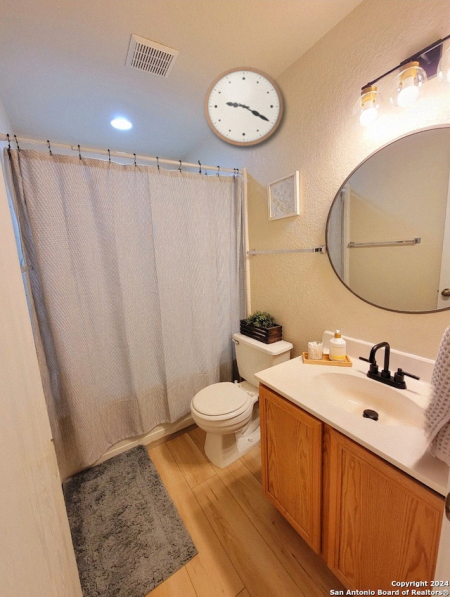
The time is 9:20
